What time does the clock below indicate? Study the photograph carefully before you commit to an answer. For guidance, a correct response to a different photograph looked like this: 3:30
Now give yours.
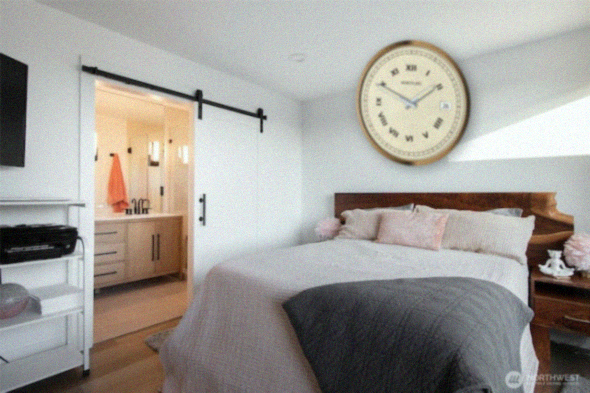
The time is 1:49
